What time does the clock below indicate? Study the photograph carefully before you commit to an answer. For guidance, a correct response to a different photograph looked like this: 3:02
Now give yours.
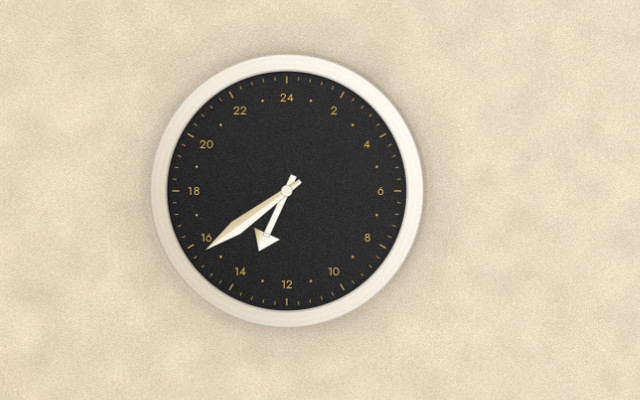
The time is 13:39
